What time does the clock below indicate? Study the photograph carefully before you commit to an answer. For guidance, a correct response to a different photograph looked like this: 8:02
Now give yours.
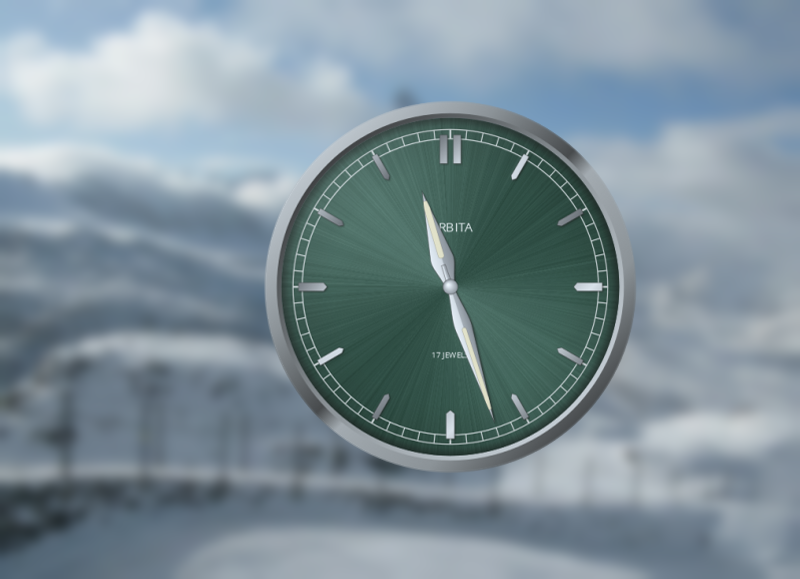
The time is 11:27
